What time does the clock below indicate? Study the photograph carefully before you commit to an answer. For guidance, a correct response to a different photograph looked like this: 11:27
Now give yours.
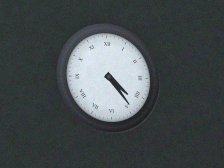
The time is 4:24
